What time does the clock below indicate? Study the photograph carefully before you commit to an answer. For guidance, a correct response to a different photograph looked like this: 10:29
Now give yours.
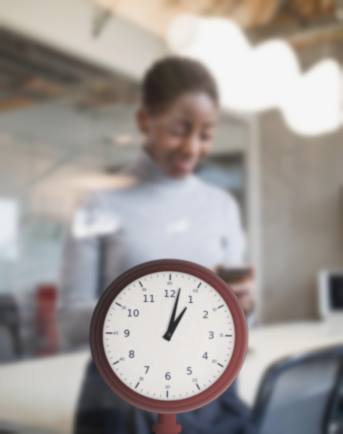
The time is 1:02
